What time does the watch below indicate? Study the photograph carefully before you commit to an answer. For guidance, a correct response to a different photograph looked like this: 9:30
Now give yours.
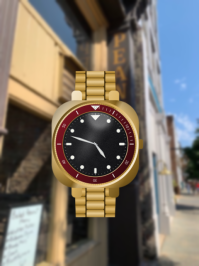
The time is 4:48
